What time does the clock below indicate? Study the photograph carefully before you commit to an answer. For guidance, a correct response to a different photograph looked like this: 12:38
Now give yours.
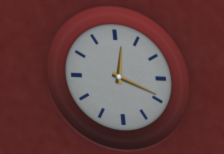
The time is 12:19
